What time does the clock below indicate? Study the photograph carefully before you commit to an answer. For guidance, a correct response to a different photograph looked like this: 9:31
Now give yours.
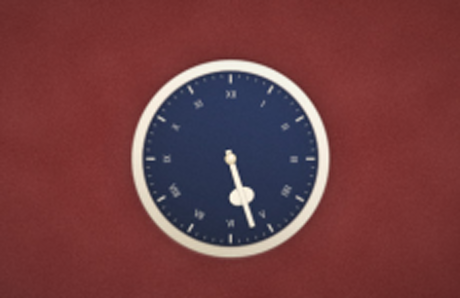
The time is 5:27
